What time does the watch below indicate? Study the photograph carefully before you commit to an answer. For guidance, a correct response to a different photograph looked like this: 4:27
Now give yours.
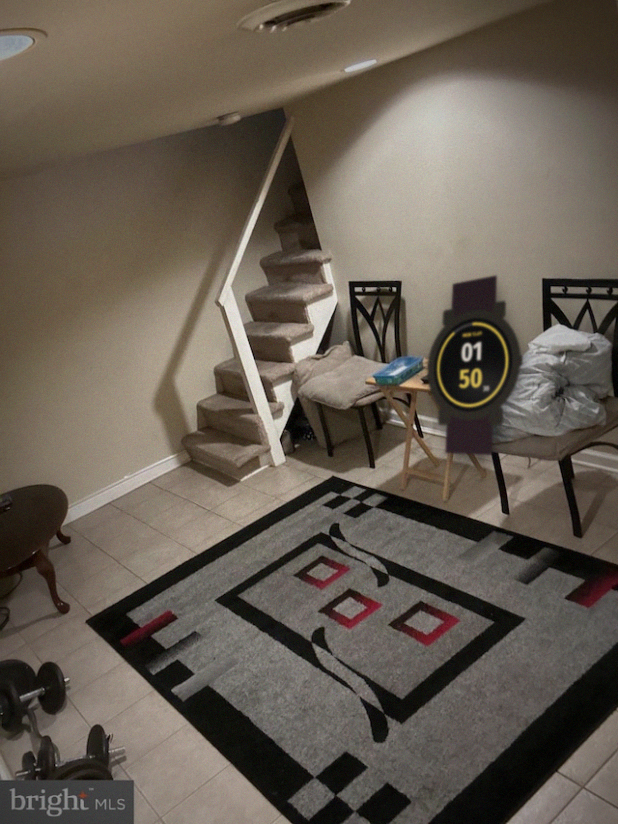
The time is 1:50
